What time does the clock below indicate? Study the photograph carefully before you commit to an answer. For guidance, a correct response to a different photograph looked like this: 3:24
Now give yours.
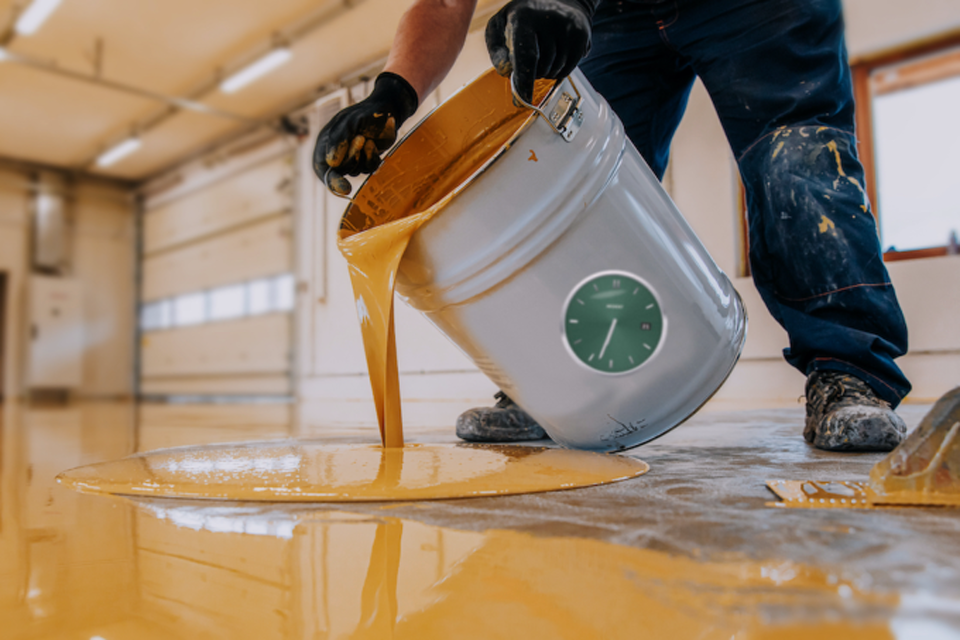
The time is 6:33
